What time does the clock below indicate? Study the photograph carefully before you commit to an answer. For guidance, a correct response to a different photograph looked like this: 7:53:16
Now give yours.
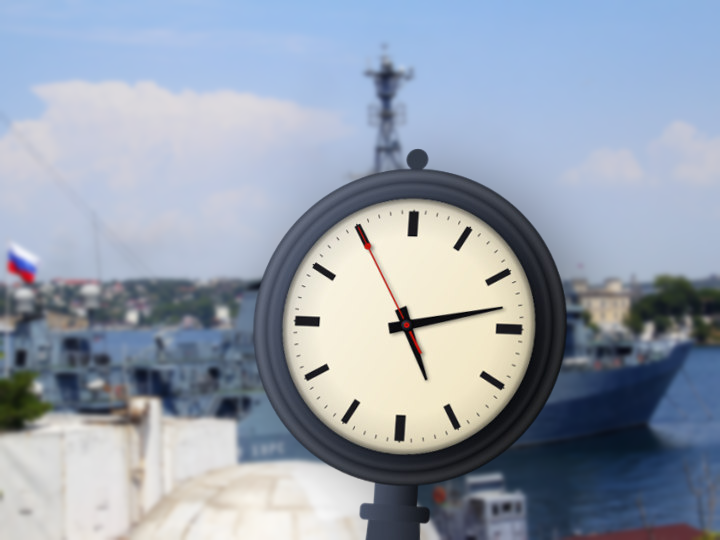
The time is 5:12:55
